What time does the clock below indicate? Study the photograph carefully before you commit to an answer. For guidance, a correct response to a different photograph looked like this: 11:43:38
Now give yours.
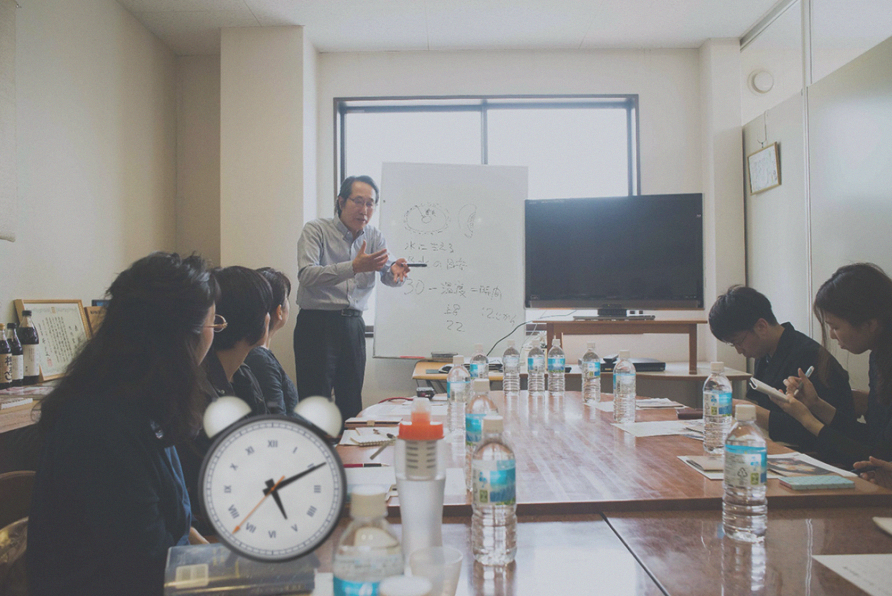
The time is 5:10:37
